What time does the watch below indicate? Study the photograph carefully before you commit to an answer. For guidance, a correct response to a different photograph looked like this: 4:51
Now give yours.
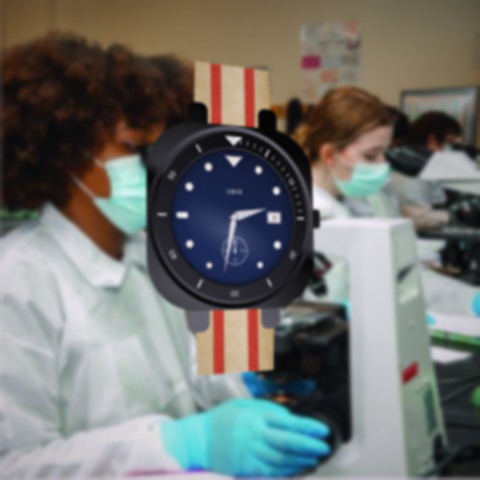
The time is 2:32
